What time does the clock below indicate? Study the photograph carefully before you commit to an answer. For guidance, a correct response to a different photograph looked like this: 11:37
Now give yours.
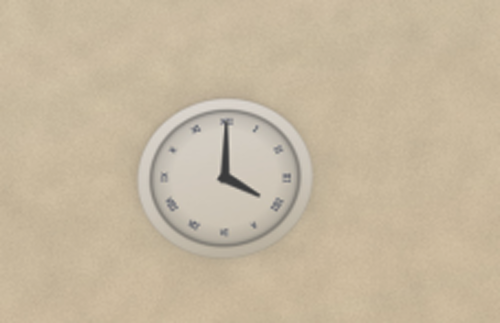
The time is 4:00
